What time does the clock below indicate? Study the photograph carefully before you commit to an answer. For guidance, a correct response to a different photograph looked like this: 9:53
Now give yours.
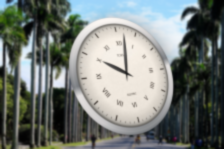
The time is 10:02
